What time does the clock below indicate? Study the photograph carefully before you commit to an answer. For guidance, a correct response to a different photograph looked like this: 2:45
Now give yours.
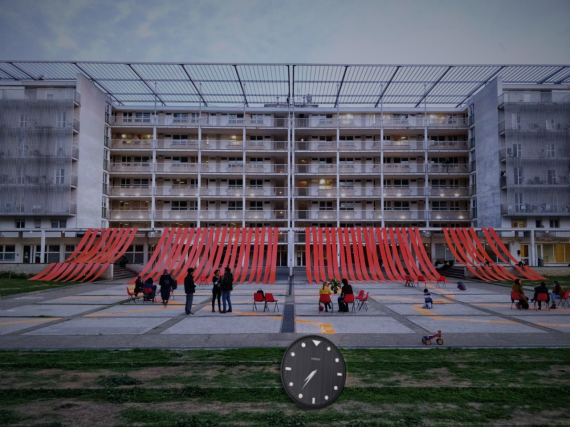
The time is 7:36
